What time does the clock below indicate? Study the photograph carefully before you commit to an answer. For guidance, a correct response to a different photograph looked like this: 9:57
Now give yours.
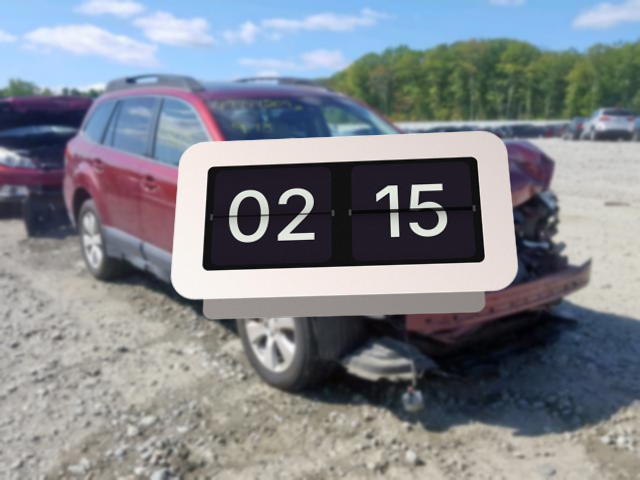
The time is 2:15
